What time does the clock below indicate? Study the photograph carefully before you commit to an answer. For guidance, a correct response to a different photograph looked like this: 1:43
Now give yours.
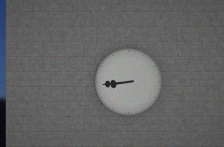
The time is 8:44
